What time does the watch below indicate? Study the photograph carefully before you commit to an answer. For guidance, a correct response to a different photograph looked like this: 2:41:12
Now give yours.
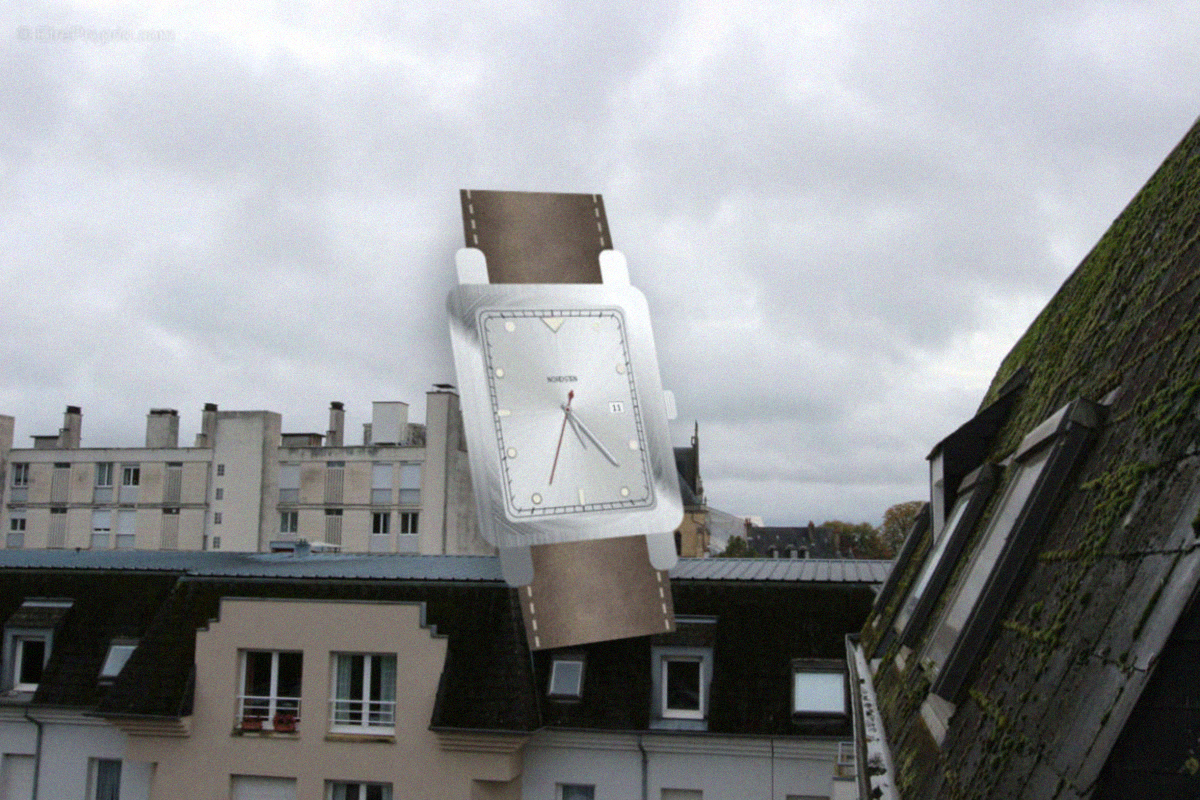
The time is 5:23:34
